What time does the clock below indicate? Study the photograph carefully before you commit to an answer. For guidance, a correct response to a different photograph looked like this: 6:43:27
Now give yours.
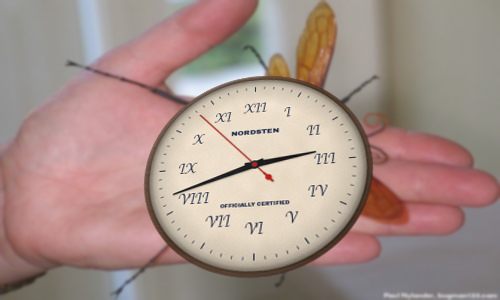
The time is 2:41:53
